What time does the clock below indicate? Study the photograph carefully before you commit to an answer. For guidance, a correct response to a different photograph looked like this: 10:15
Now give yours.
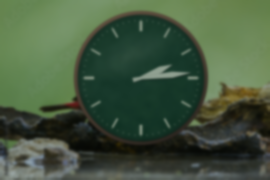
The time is 2:14
